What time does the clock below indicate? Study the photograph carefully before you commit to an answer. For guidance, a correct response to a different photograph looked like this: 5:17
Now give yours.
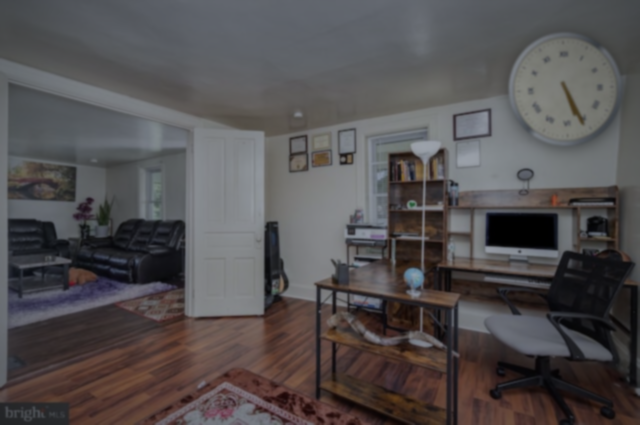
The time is 5:26
